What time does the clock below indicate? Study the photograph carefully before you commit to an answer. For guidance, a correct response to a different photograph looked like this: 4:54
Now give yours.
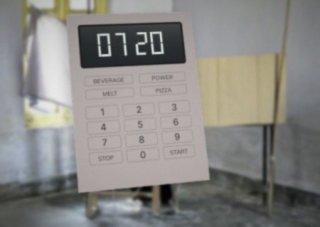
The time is 7:20
